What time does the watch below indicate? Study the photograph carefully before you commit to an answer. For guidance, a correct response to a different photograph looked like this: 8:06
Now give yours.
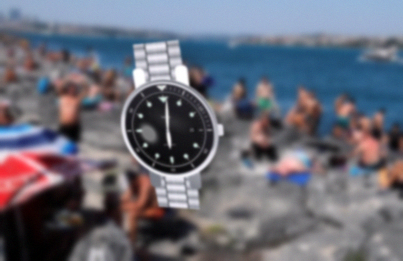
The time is 6:01
